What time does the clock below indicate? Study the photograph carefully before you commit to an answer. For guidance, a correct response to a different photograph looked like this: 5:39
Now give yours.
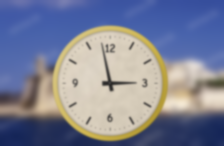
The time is 2:58
